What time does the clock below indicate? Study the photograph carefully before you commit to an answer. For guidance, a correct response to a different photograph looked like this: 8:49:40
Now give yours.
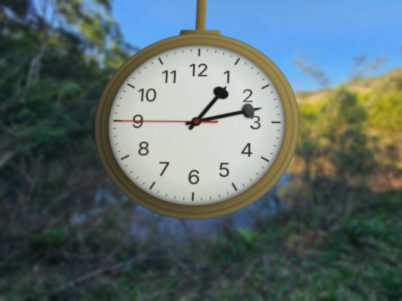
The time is 1:12:45
